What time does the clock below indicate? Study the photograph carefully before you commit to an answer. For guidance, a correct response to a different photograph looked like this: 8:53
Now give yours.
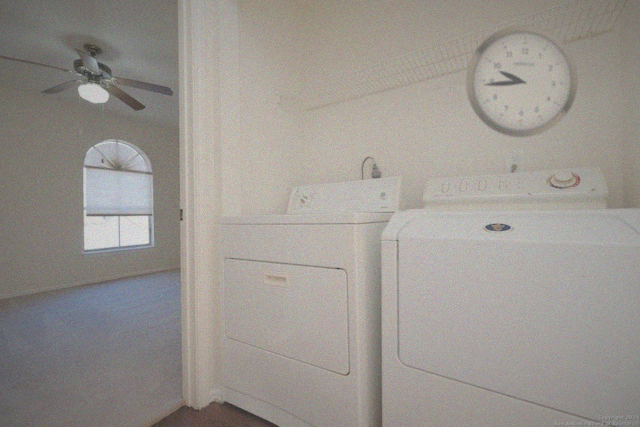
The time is 9:44
